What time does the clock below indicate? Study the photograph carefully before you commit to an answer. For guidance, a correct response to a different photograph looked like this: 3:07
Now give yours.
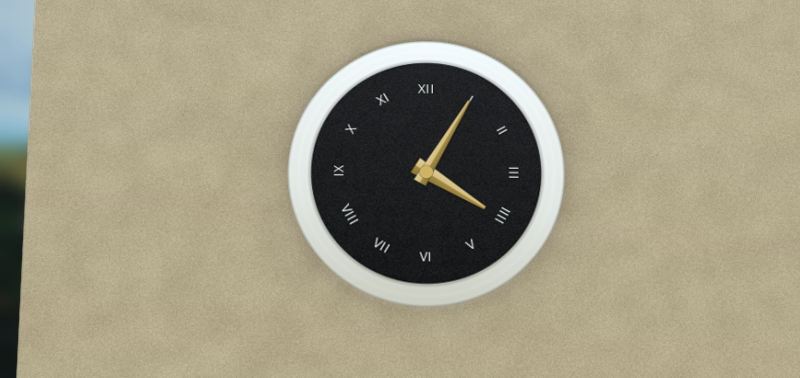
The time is 4:05
